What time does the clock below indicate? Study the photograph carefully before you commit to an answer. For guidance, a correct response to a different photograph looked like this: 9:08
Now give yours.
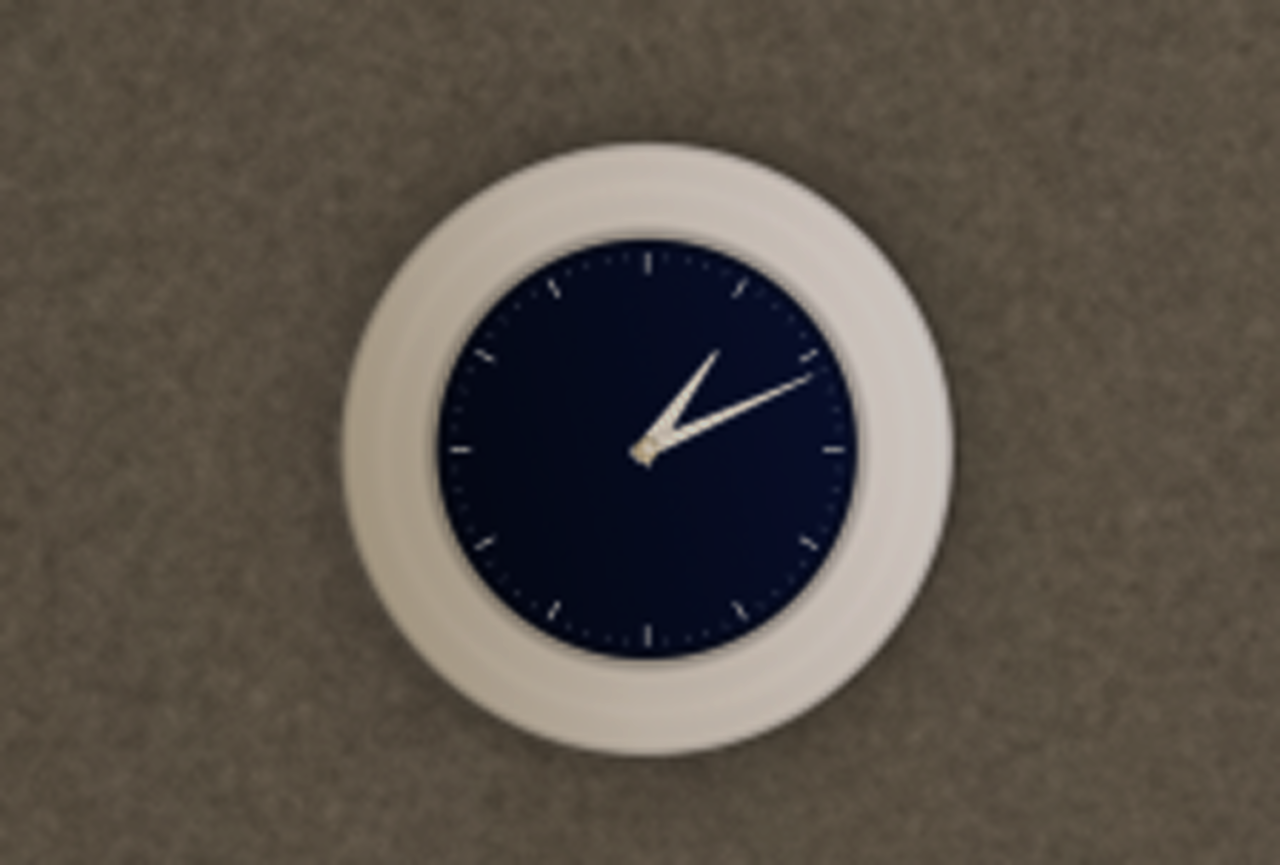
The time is 1:11
